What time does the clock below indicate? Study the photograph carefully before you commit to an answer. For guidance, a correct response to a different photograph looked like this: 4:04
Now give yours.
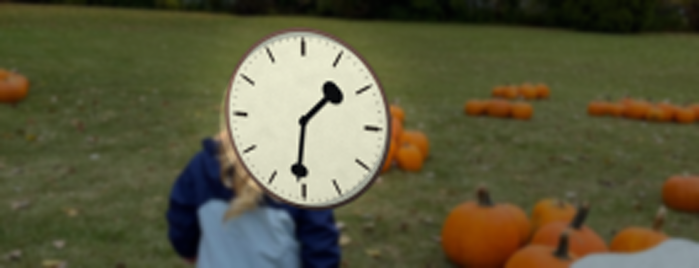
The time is 1:31
